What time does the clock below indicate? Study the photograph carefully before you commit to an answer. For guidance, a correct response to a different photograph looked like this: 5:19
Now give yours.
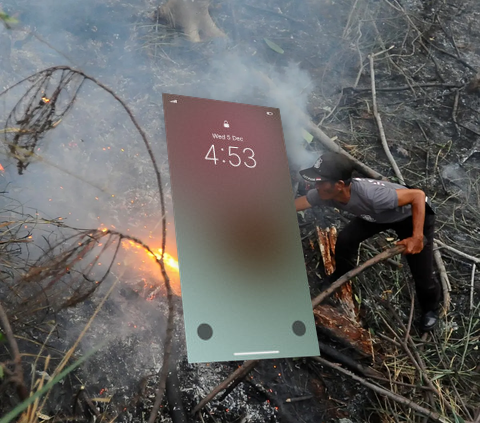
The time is 4:53
